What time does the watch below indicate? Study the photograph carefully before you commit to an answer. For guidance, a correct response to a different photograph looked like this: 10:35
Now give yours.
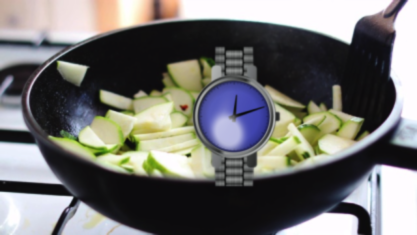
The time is 12:12
